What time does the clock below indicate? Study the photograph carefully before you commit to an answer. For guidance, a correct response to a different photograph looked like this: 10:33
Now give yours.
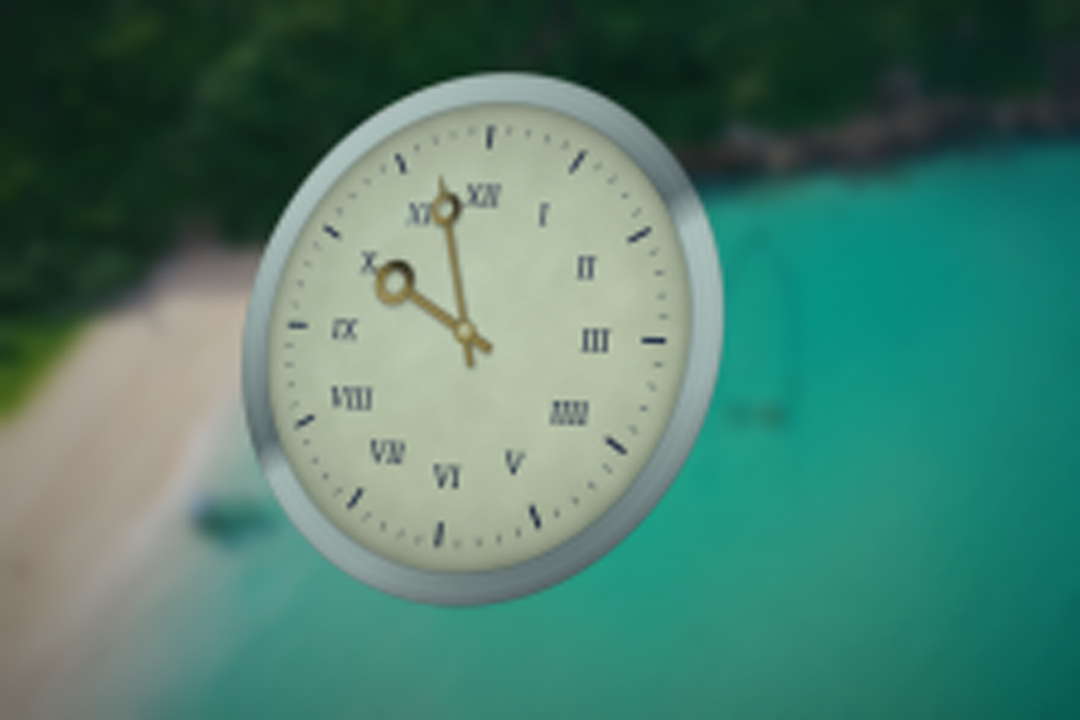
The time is 9:57
